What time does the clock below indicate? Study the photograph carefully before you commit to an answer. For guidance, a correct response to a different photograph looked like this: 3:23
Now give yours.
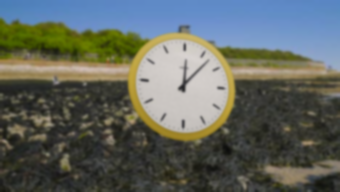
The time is 12:07
